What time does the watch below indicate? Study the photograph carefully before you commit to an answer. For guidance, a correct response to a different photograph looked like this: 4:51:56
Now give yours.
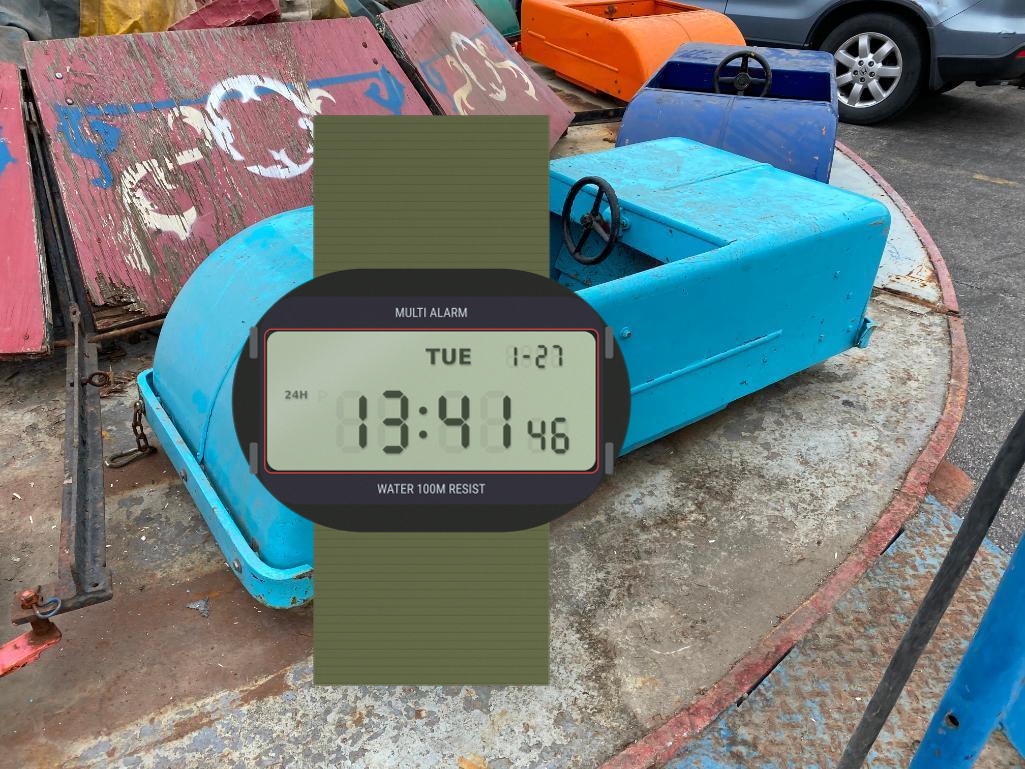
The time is 13:41:46
